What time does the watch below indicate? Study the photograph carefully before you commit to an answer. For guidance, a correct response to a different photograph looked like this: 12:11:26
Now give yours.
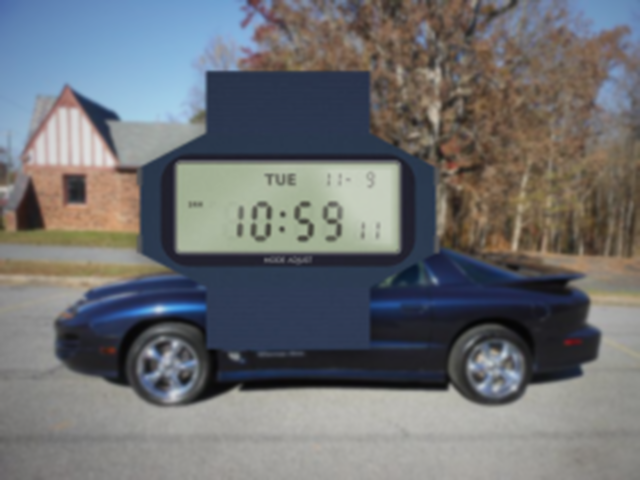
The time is 10:59:11
